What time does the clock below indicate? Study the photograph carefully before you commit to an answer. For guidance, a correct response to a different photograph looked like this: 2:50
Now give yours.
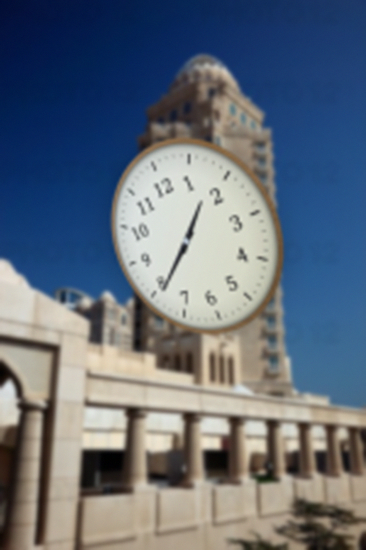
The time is 1:39
